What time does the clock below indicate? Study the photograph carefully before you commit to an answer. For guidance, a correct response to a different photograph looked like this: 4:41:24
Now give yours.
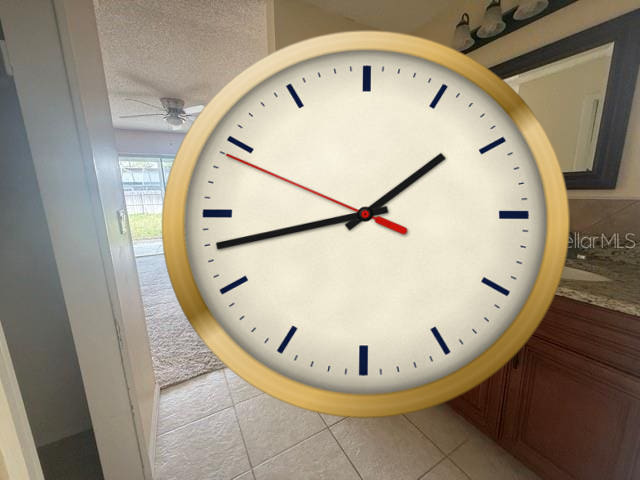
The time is 1:42:49
